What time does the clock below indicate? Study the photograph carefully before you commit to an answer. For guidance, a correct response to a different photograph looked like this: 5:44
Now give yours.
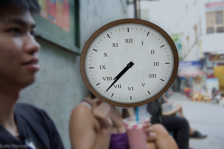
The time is 7:37
